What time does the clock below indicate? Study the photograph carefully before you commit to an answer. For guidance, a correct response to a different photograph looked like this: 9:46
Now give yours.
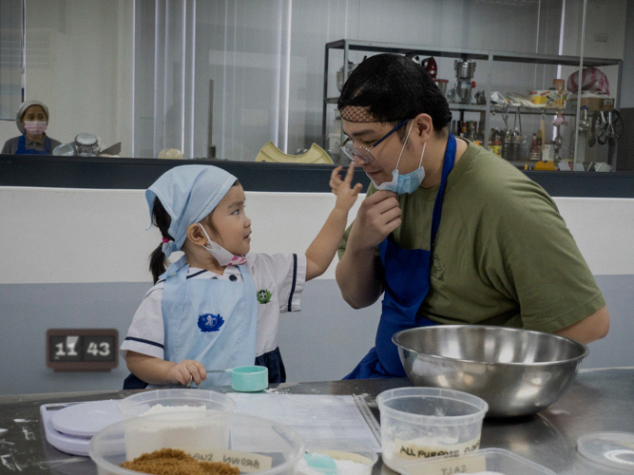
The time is 11:43
